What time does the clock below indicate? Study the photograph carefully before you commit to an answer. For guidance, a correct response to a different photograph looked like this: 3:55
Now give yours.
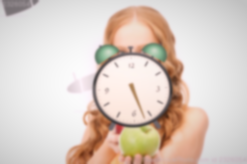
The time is 5:27
